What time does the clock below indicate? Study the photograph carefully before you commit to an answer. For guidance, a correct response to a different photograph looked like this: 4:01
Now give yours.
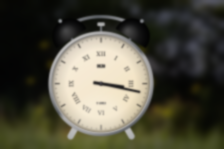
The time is 3:17
